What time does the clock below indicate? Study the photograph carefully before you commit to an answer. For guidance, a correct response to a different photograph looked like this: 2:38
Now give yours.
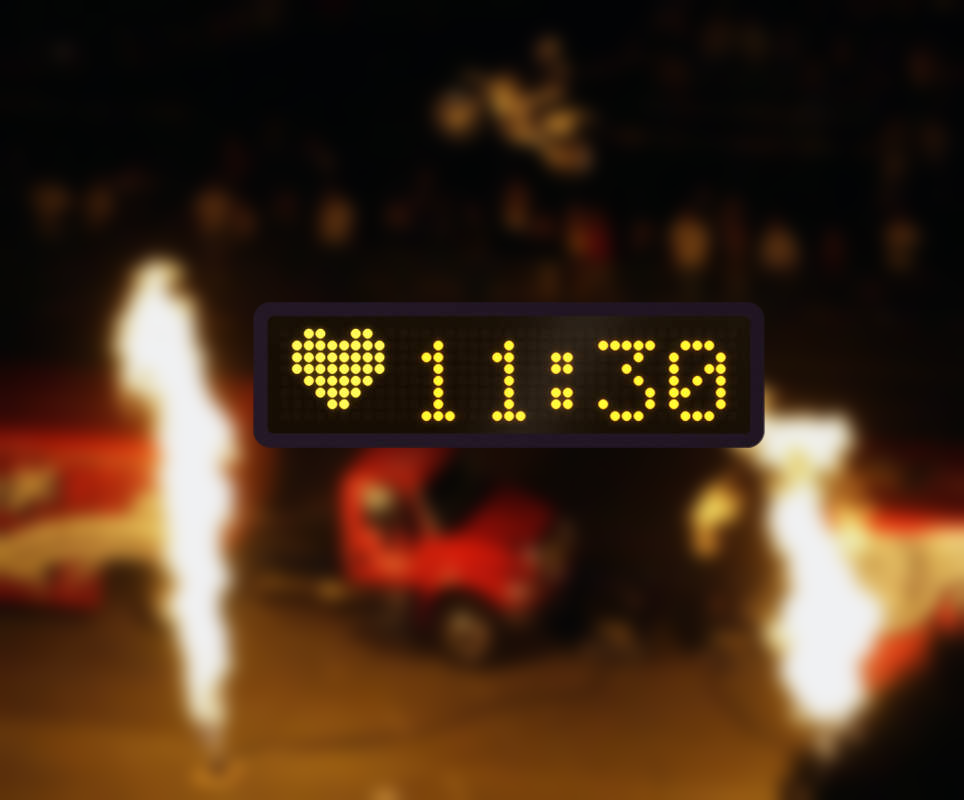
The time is 11:30
